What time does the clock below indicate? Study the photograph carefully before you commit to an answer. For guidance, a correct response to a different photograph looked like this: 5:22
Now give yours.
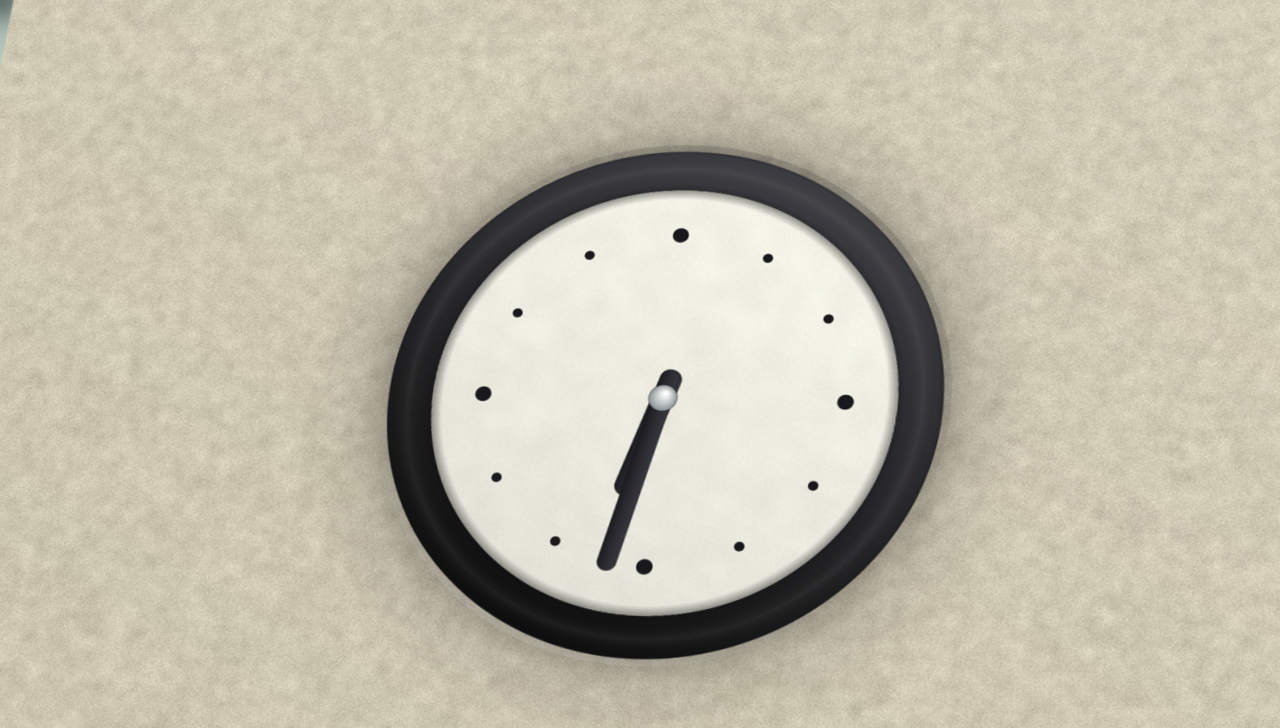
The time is 6:32
